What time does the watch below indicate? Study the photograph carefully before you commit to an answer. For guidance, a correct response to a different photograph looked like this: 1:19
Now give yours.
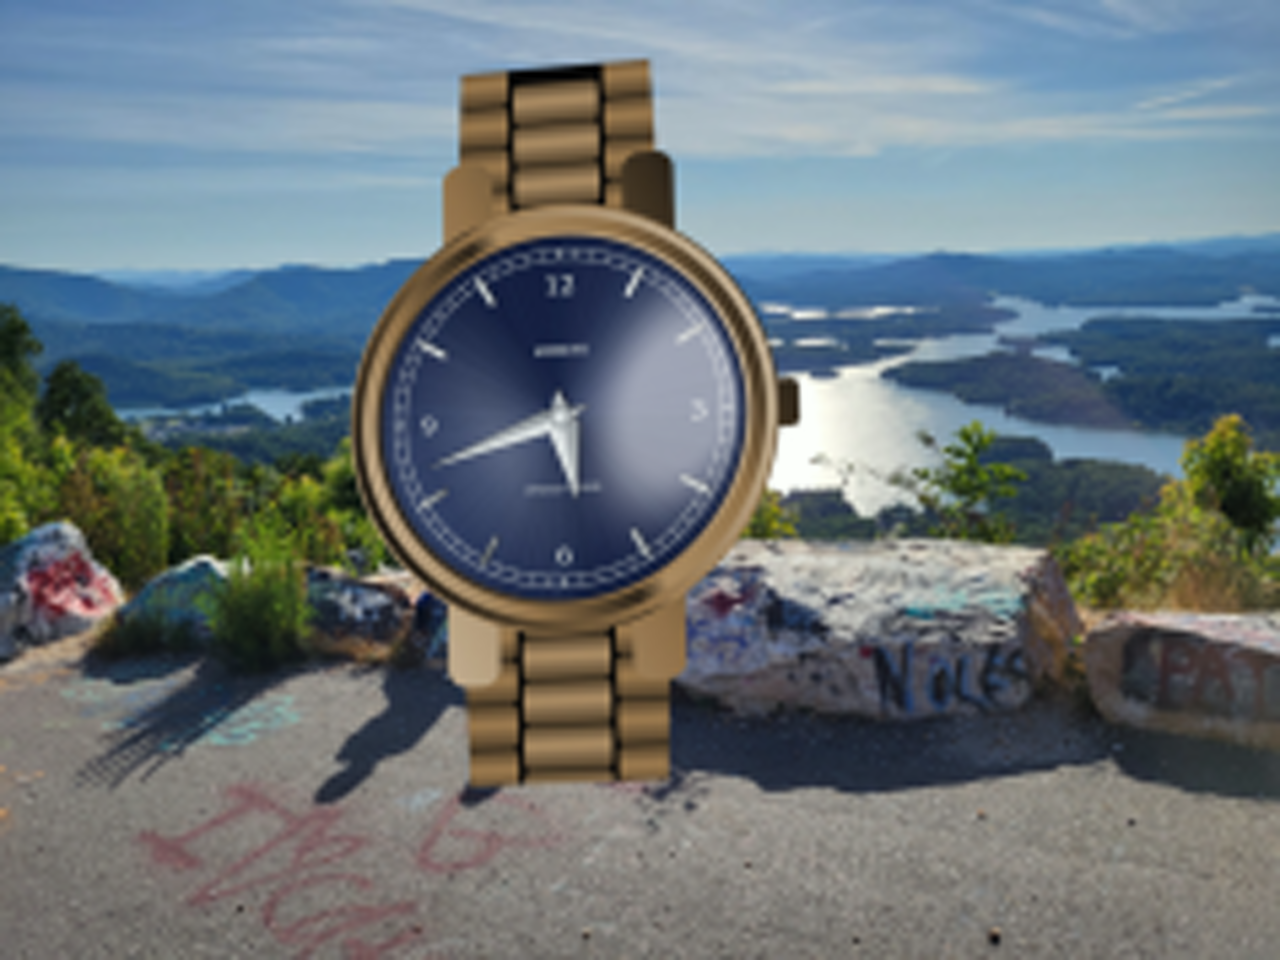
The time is 5:42
